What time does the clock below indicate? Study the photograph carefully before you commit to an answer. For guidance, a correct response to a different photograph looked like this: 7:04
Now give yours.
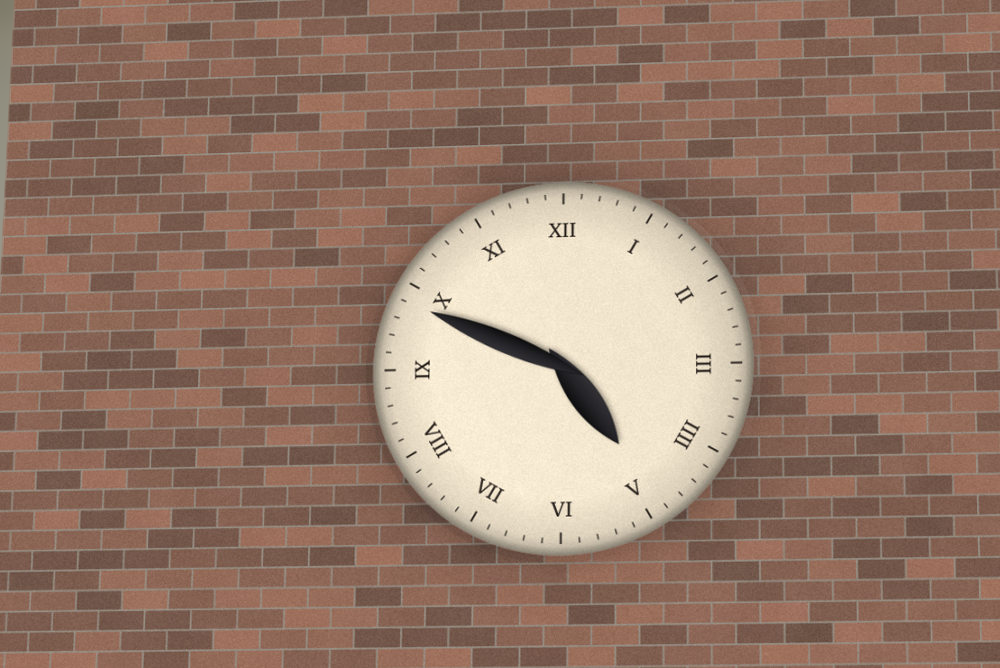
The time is 4:49
